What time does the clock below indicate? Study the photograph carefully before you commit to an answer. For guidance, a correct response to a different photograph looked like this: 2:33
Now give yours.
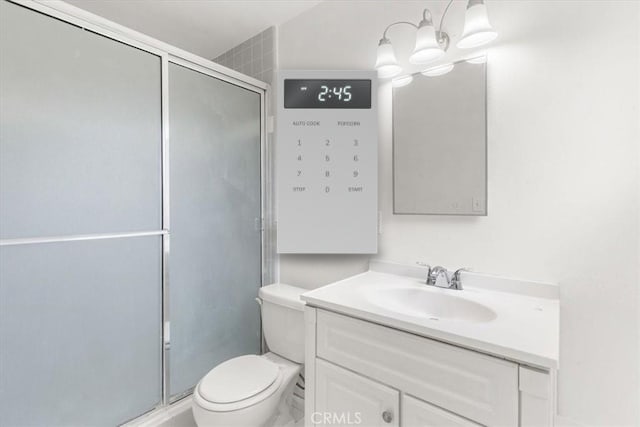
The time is 2:45
